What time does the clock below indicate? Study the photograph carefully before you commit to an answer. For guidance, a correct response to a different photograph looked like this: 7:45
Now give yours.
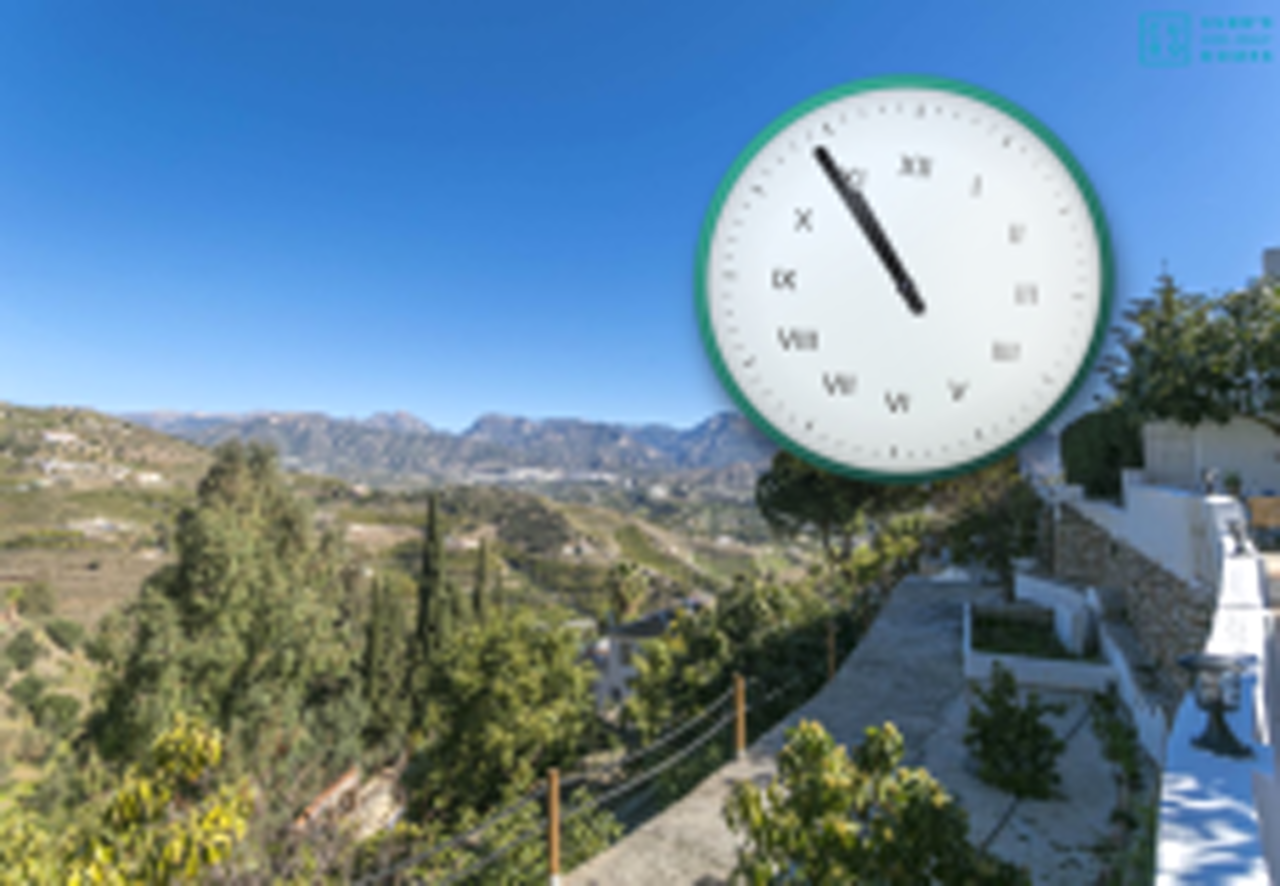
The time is 10:54
